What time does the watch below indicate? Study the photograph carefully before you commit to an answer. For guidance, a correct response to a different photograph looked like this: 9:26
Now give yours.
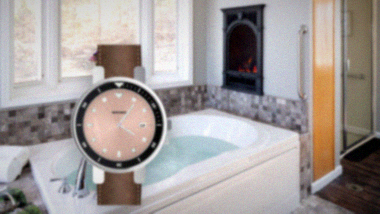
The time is 4:06
